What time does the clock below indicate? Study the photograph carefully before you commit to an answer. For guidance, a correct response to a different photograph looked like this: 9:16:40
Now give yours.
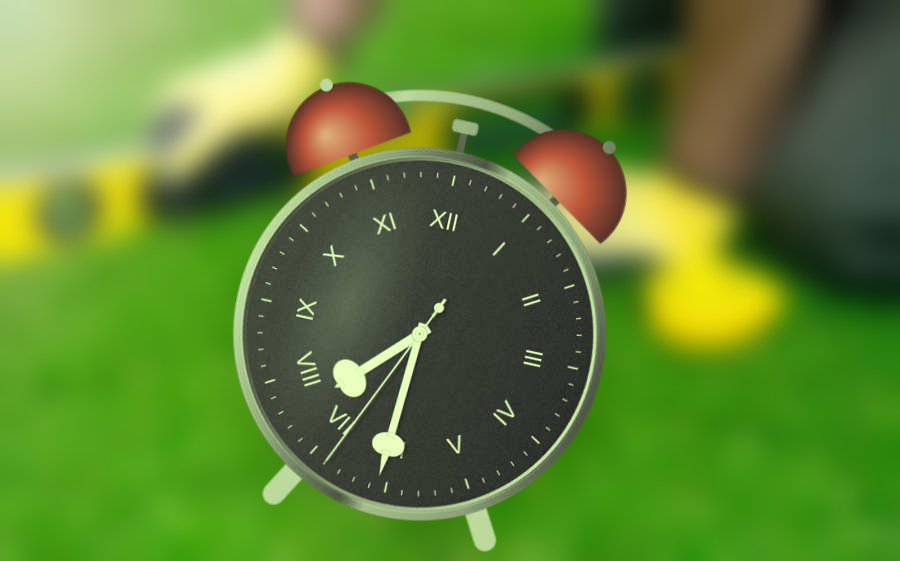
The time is 7:30:34
